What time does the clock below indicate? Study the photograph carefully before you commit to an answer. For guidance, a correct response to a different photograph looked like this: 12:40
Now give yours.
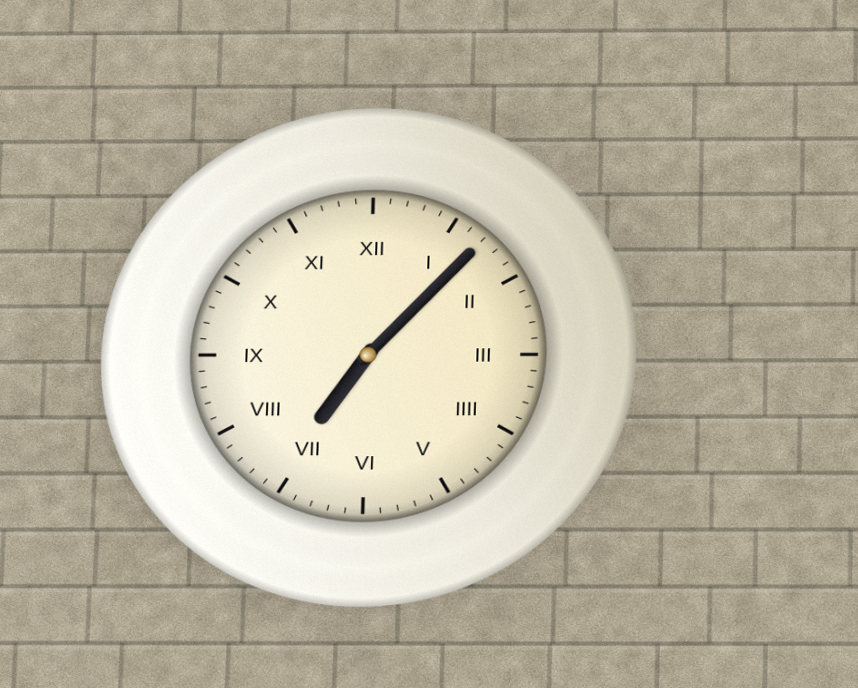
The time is 7:07
